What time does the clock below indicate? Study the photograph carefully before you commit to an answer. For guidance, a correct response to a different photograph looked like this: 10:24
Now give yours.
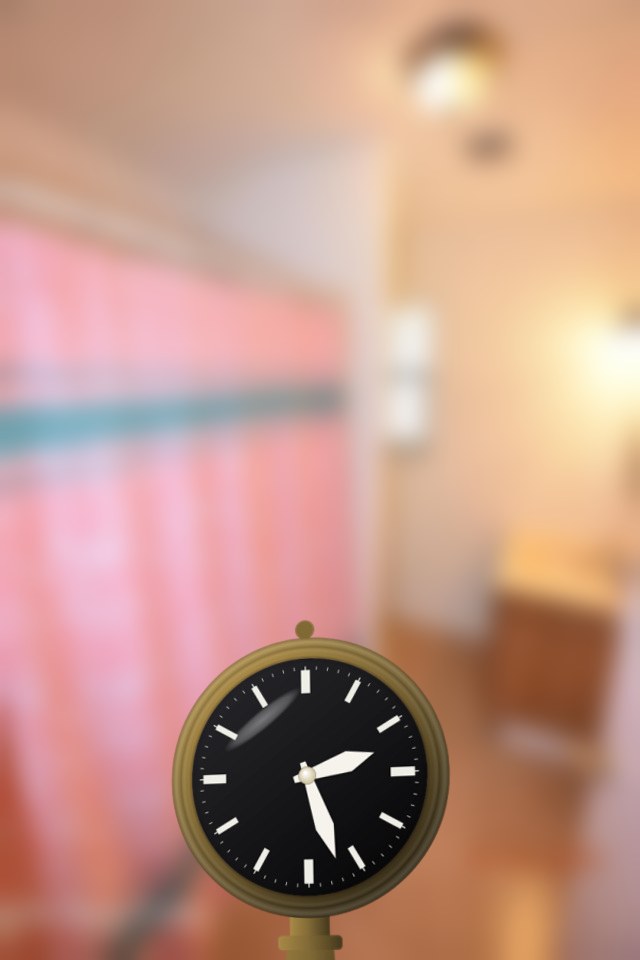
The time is 2:27
